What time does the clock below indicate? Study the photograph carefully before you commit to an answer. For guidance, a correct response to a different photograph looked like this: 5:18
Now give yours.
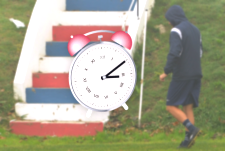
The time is 3:10
